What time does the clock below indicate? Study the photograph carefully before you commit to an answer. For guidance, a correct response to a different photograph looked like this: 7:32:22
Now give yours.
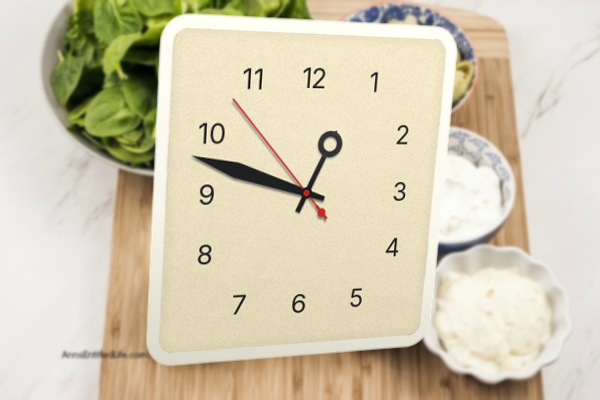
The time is 12:47:53
